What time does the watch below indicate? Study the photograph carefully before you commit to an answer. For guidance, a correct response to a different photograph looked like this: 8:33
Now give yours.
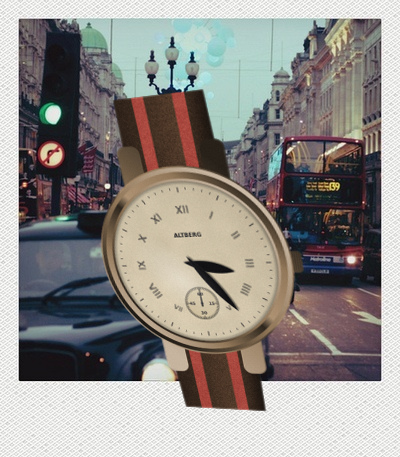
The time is 3:24
